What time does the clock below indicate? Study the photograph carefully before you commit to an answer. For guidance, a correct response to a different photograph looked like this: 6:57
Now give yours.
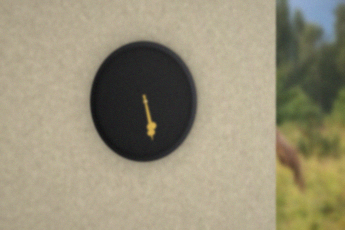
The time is 5:28
